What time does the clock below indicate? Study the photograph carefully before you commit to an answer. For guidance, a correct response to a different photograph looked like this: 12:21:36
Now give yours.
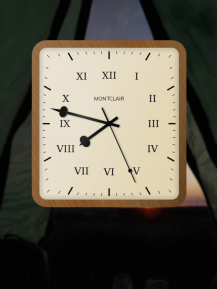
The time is 7:47:26
